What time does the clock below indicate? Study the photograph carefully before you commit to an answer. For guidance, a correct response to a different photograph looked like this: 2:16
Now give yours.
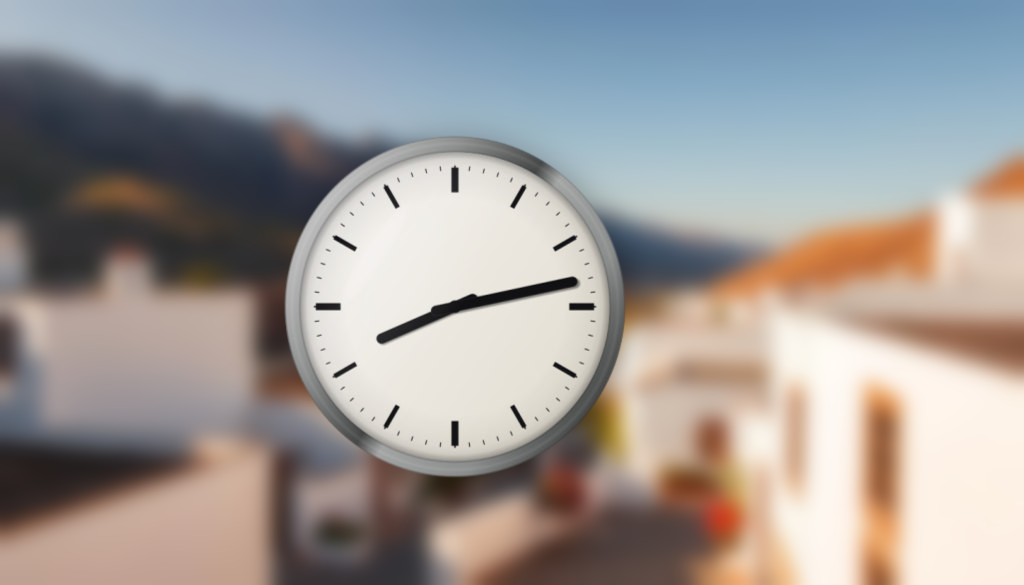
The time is 8:13
